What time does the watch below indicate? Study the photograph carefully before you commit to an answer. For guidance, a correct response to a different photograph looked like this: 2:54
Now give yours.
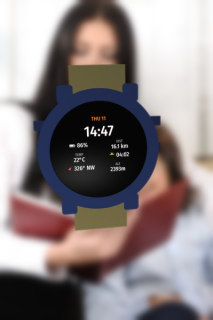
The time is 14:47
